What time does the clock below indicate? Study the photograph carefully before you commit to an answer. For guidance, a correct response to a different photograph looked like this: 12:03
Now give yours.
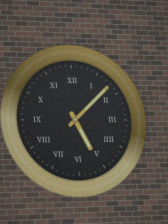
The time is 5:08
